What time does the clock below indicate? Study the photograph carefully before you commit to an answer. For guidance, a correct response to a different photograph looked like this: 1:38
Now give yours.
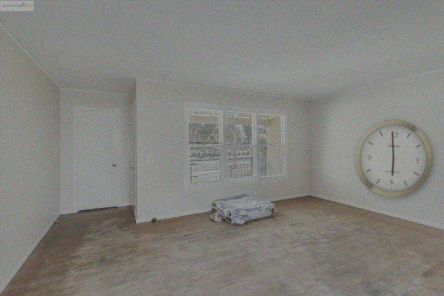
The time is 5:59
